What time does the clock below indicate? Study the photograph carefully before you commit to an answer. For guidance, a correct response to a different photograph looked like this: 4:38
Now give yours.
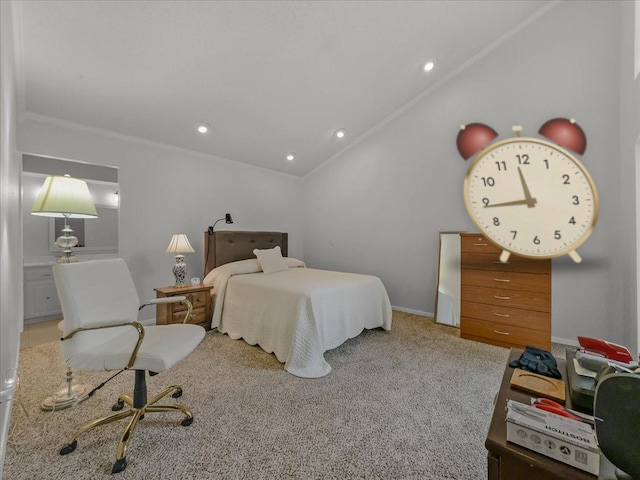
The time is 11:44
